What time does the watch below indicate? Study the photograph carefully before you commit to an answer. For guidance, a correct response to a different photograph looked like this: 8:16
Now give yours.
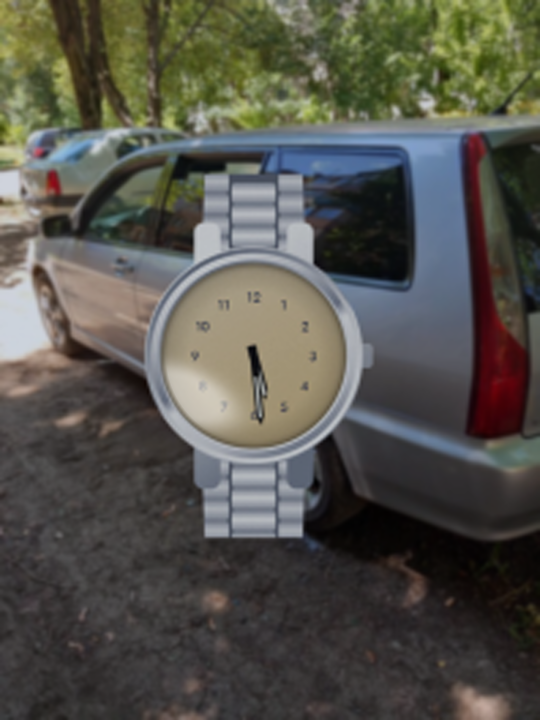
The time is 5:29
